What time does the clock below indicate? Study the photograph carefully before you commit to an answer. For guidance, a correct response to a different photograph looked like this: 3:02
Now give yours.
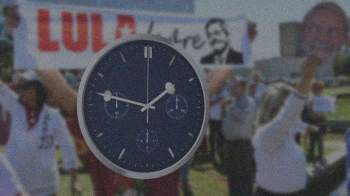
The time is 1:47
